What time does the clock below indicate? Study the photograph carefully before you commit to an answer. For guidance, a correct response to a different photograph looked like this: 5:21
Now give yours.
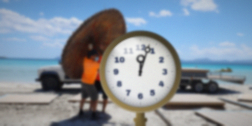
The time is 12:03
